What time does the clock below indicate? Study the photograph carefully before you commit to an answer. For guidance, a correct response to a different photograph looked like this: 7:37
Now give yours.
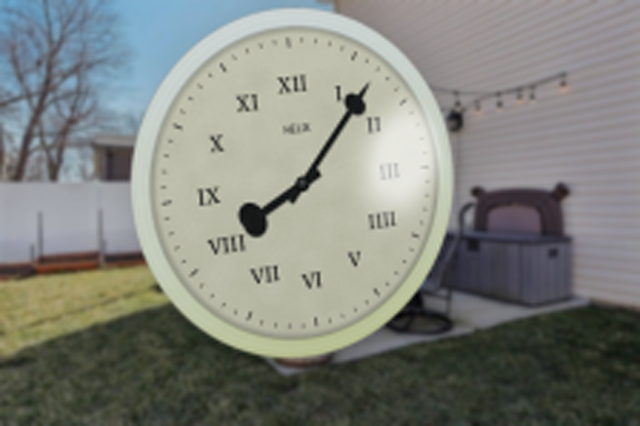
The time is 8:07
